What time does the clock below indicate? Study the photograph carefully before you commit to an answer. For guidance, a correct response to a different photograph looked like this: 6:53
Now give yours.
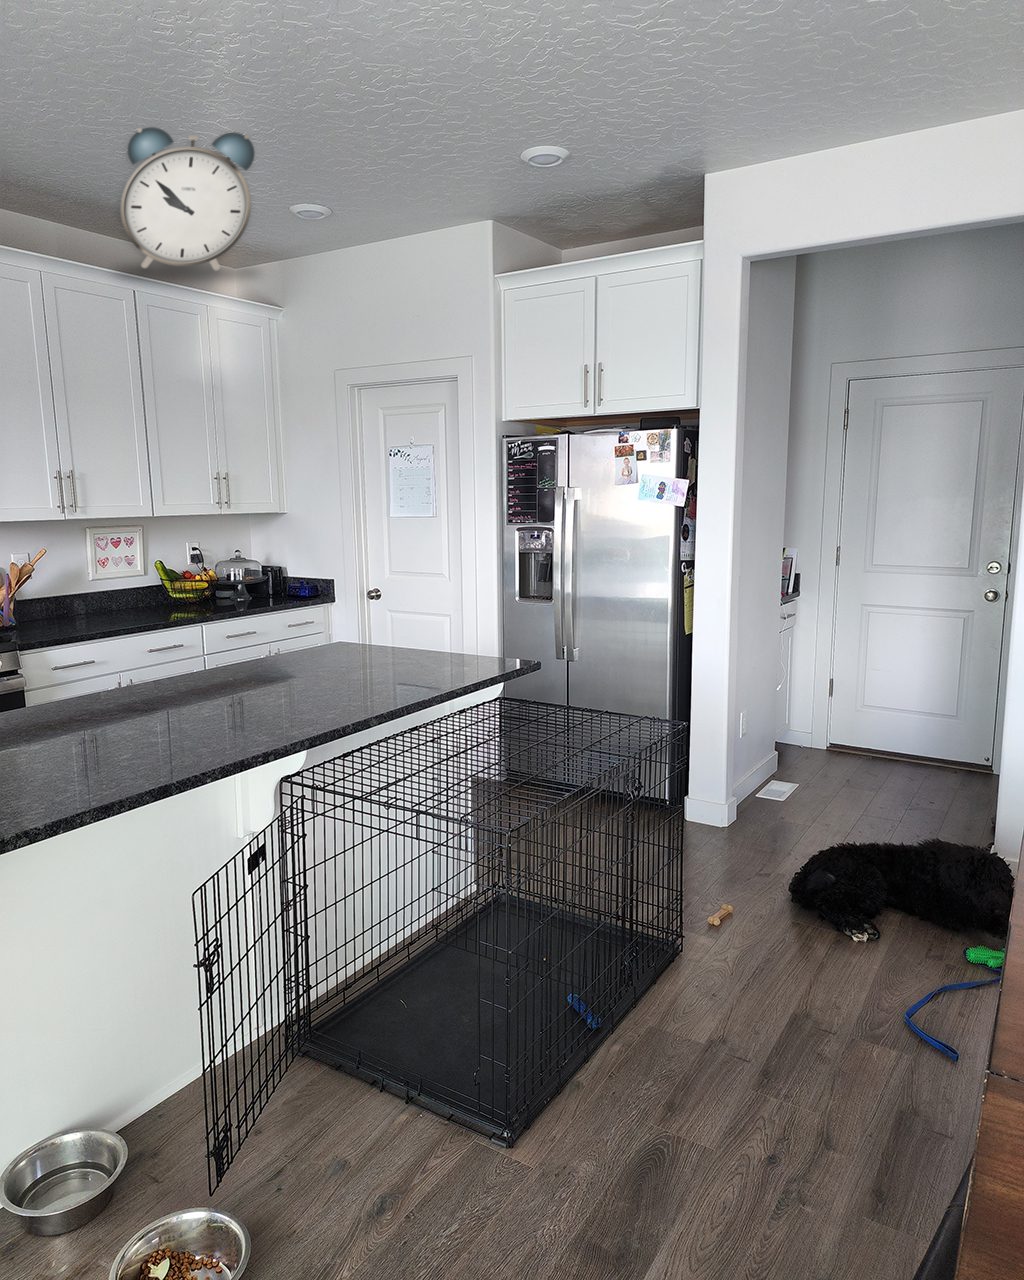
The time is 9:52
